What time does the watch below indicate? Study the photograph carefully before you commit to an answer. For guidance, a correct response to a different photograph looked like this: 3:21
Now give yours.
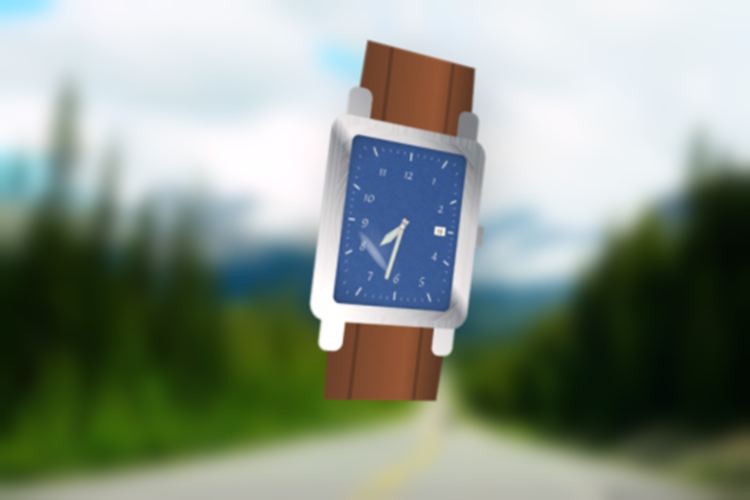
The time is 7:32
